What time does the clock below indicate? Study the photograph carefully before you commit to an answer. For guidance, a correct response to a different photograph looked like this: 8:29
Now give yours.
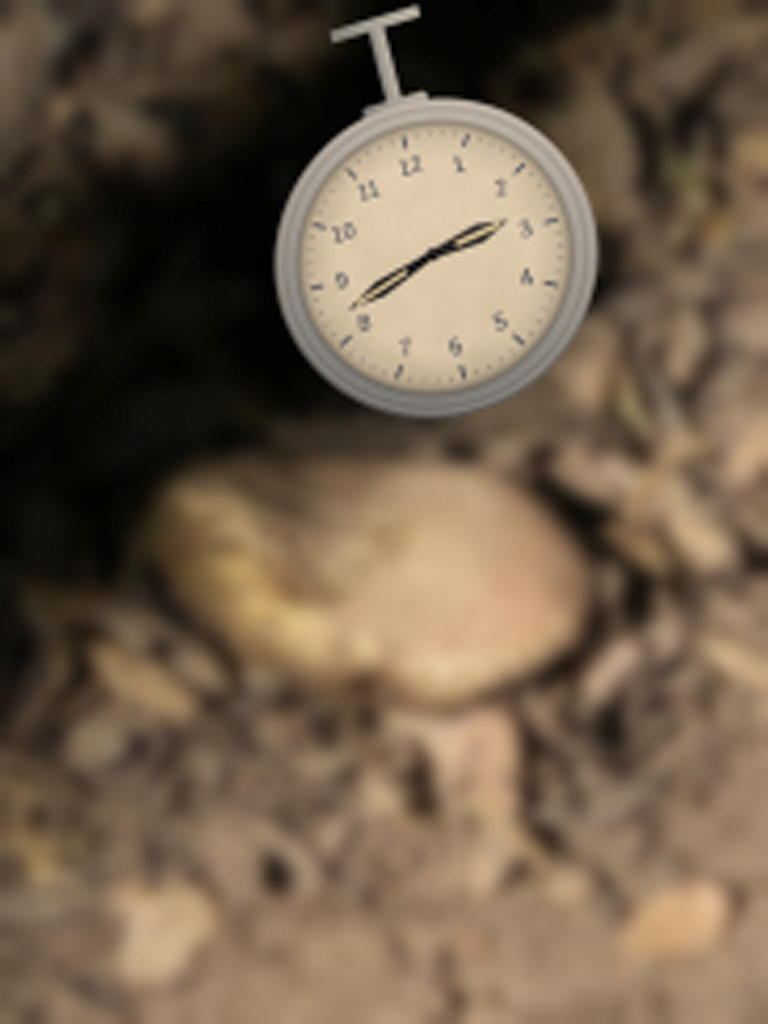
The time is 2:42
